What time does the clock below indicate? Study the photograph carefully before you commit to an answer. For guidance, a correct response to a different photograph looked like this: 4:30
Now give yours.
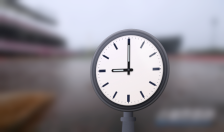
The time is 9:00
